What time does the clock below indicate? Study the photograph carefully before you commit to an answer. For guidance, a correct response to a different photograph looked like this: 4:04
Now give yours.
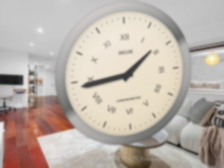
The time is 1:44
